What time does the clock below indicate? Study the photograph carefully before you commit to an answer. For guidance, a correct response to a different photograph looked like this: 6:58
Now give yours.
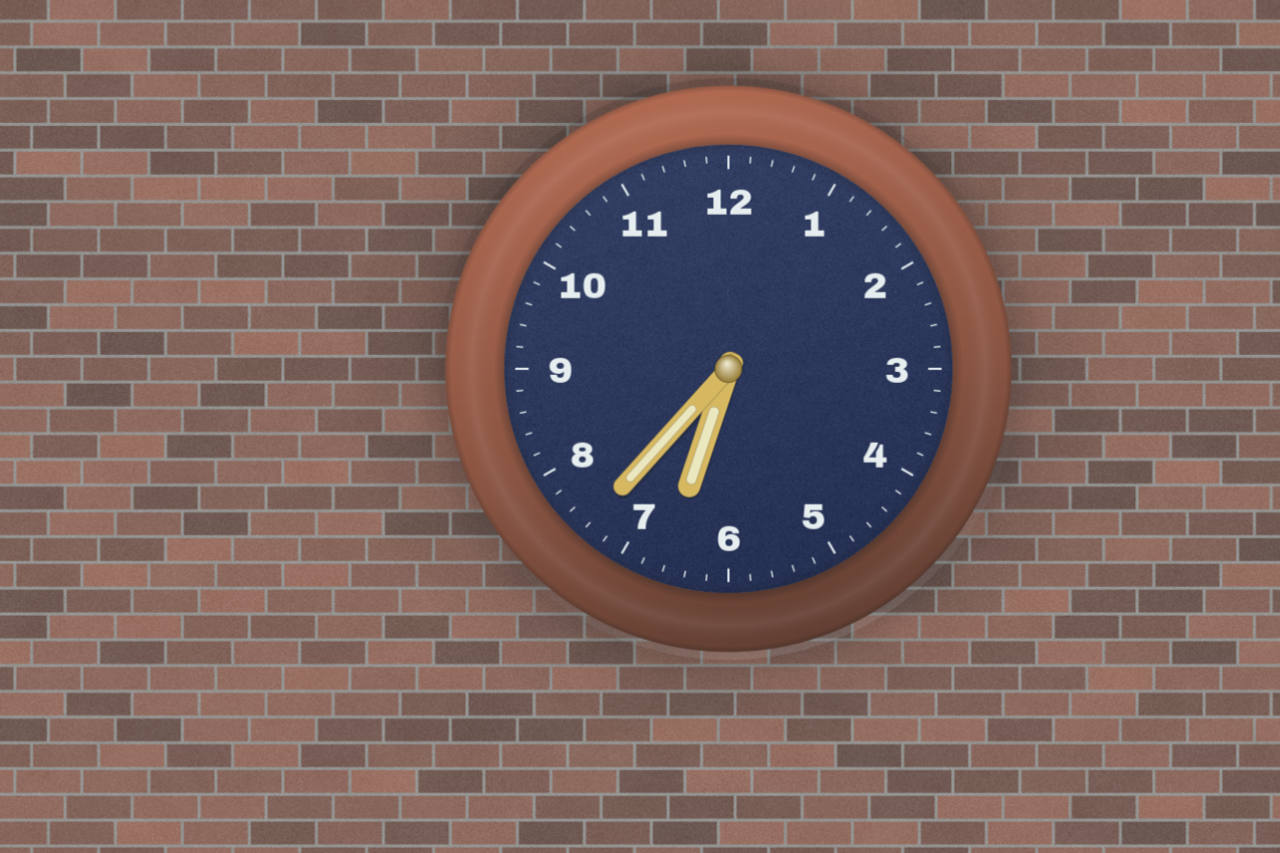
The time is 6:37
